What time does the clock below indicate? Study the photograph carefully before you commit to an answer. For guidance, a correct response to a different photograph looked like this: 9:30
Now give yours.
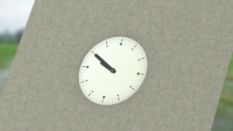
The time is 9:50
